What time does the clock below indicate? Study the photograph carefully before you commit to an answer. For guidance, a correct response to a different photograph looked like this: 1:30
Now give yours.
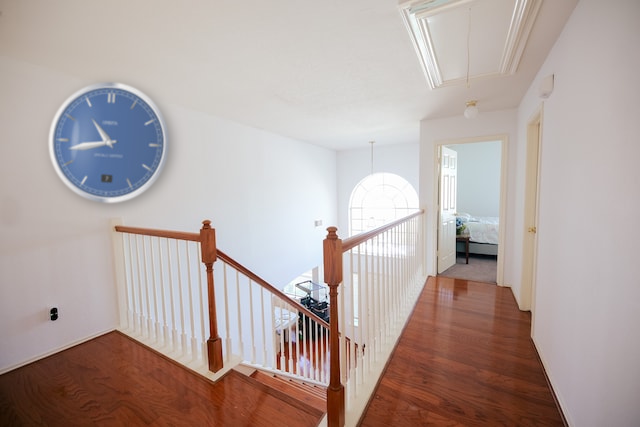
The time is 10:43
